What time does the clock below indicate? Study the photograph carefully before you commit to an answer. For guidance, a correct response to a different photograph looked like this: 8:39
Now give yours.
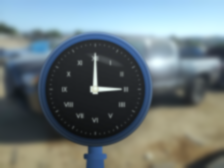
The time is 3:00
